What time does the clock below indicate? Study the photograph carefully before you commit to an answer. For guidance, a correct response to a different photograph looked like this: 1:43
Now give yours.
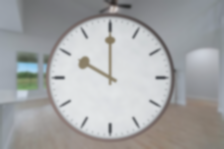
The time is 10:00
